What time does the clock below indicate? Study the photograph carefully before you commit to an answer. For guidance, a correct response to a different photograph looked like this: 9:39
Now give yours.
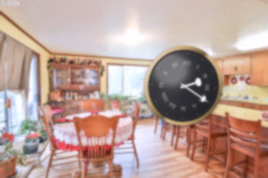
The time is 2:20
